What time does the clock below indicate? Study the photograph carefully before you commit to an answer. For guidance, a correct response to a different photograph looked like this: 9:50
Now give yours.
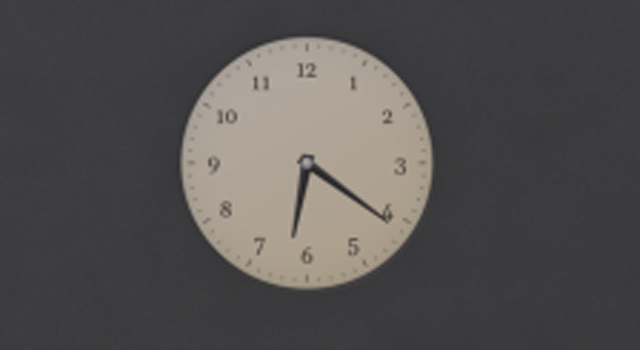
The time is 6:21
